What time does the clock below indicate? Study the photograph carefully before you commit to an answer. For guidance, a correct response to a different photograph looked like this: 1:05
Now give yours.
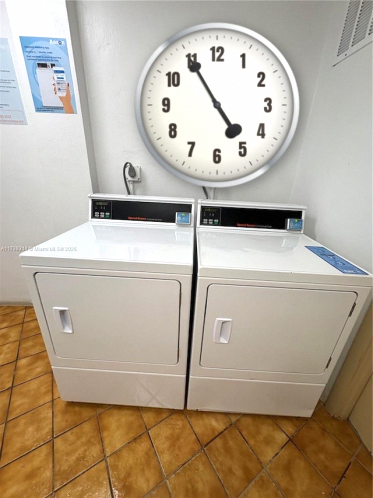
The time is 4:55
